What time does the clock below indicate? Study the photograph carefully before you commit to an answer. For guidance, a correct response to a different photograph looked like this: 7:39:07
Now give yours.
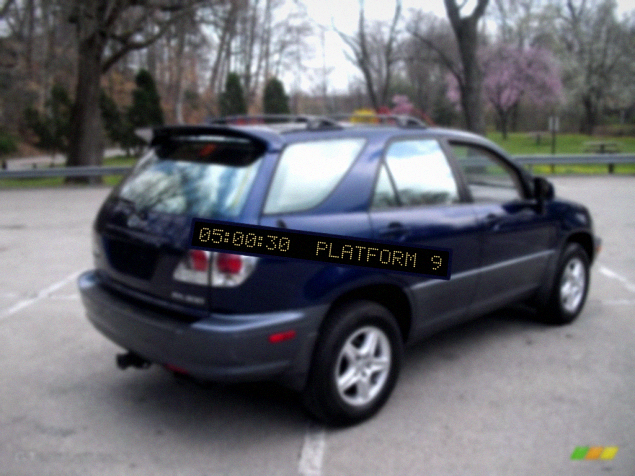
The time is 5:00:30
